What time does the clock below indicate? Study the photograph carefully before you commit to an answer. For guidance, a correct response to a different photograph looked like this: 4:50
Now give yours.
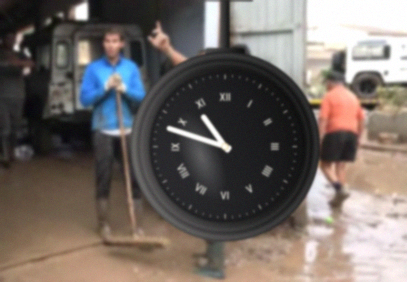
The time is 10:48
